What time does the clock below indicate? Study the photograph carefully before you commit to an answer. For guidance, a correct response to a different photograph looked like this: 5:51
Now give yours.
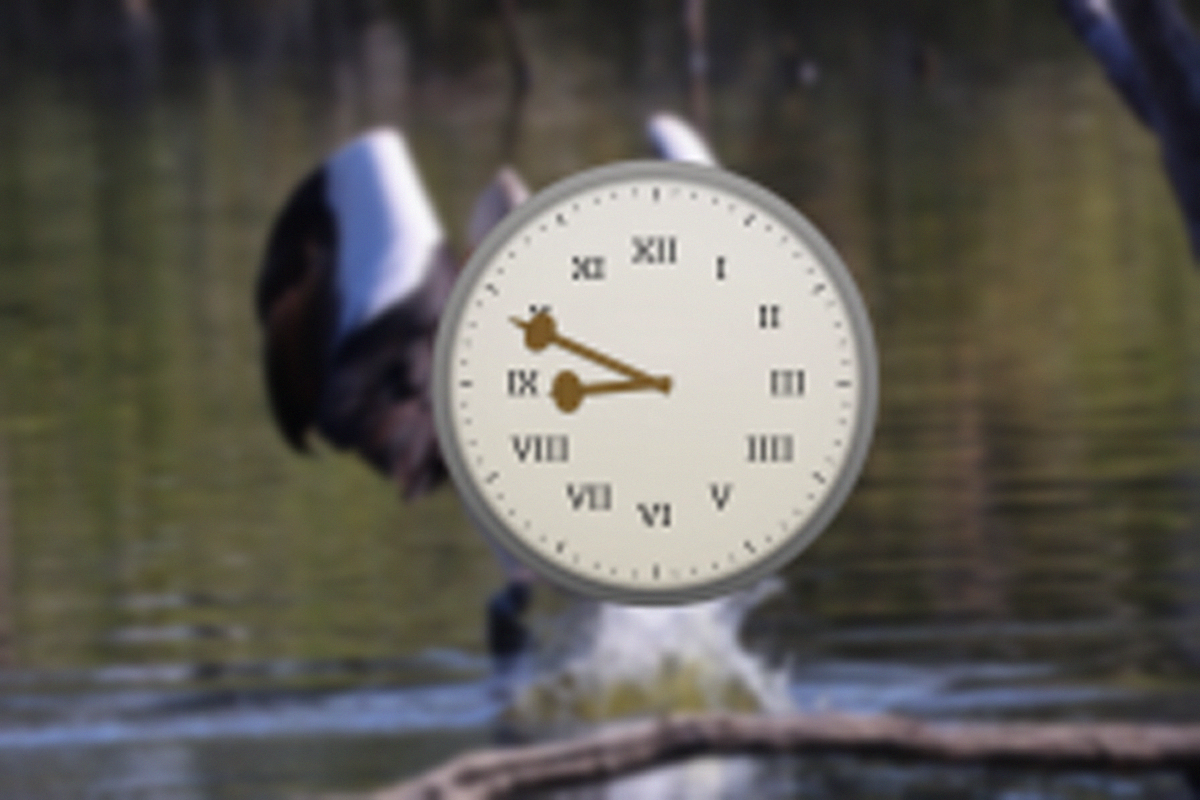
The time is 8:49
